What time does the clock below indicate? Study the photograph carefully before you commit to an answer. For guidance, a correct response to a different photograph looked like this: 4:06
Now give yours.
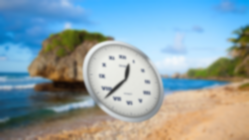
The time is 12:38
